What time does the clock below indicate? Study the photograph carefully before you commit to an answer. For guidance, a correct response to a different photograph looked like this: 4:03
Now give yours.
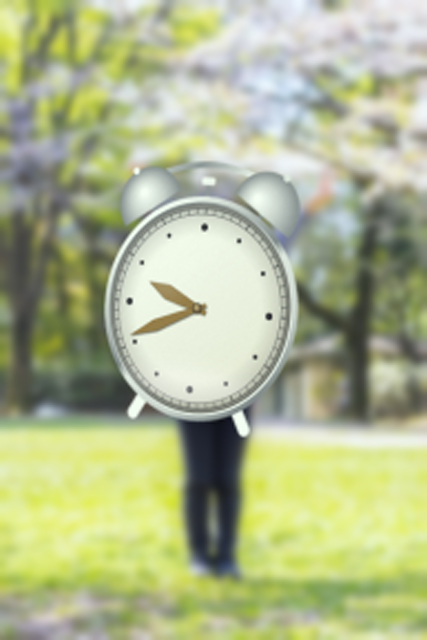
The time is 9:41
